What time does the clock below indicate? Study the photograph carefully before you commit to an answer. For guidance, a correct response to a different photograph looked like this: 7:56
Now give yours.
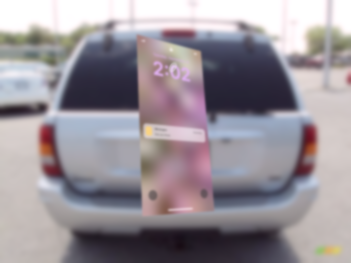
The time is 2:02
